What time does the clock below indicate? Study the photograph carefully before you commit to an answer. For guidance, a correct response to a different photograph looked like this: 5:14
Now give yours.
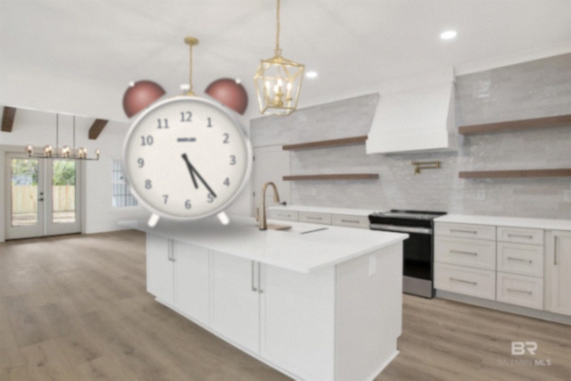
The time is 5:24
